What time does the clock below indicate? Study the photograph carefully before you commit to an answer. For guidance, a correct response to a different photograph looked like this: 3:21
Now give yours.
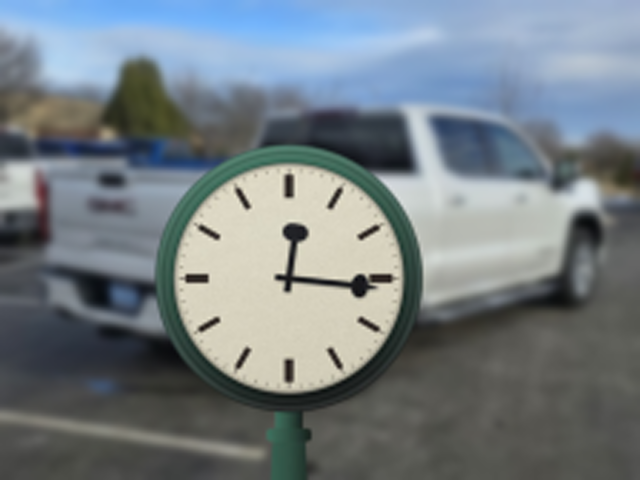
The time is 12:16
